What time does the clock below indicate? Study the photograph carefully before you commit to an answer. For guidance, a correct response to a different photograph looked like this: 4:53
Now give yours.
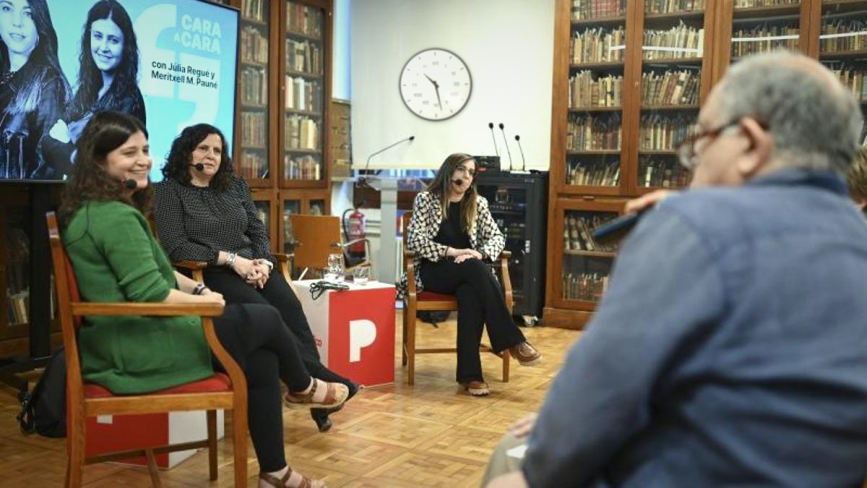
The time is 10:28
